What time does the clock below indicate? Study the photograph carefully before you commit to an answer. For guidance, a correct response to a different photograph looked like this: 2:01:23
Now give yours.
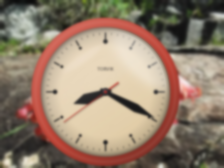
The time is 8:19:39
